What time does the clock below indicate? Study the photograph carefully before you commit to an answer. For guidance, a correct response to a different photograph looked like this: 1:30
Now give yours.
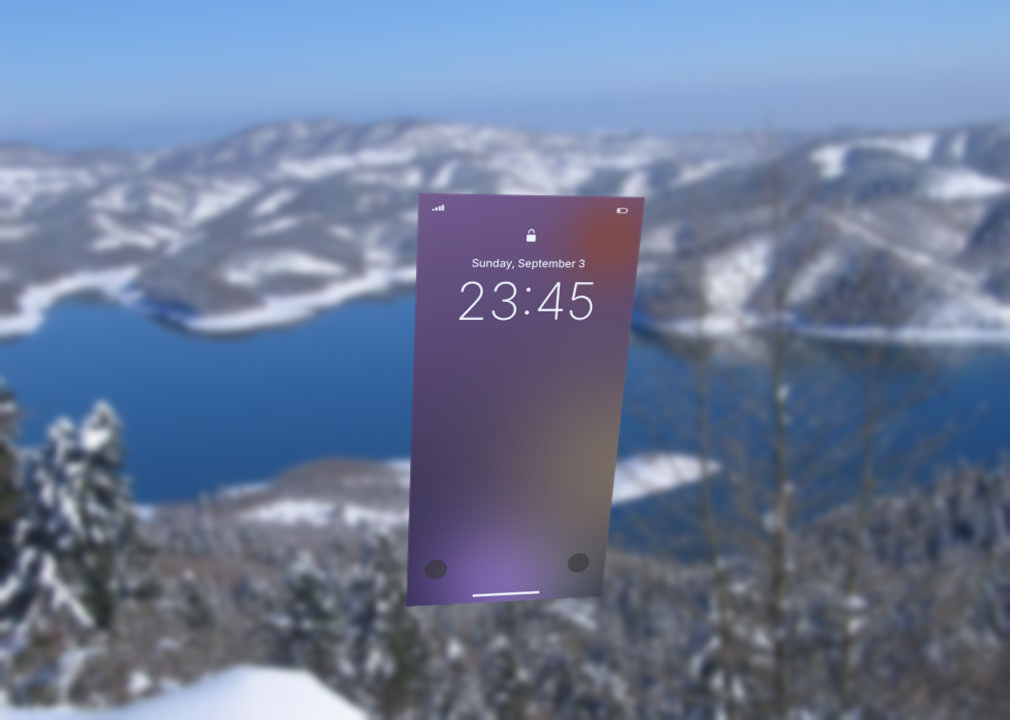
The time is 23:45
